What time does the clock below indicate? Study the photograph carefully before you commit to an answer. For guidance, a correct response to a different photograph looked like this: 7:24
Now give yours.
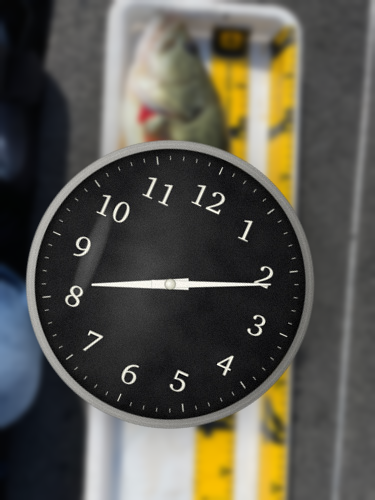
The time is 8:11
